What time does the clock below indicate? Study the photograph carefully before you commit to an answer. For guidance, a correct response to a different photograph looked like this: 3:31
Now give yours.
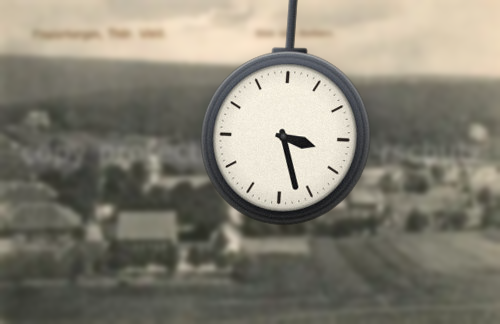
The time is 3:27
